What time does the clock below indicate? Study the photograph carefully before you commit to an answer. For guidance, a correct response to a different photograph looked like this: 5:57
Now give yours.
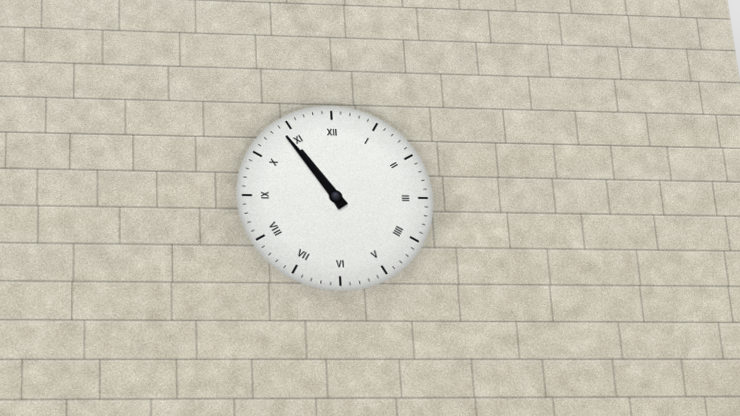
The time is 10:54
